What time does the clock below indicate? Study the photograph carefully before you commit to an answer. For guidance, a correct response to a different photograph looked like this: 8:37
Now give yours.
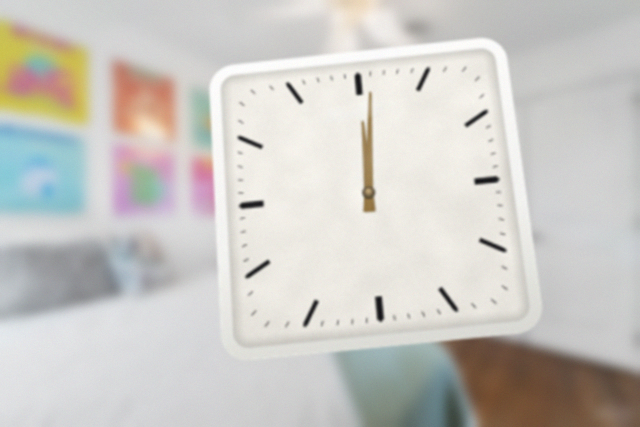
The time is 12:01
